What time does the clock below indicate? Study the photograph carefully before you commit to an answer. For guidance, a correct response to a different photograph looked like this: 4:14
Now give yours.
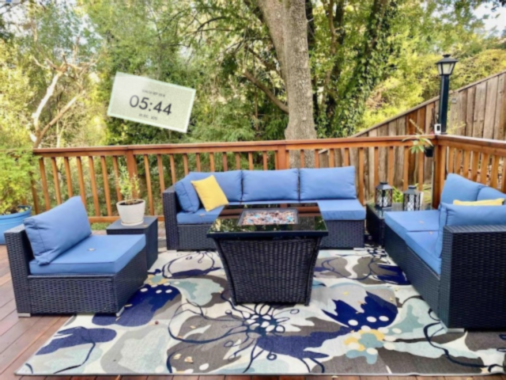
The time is 5:44
